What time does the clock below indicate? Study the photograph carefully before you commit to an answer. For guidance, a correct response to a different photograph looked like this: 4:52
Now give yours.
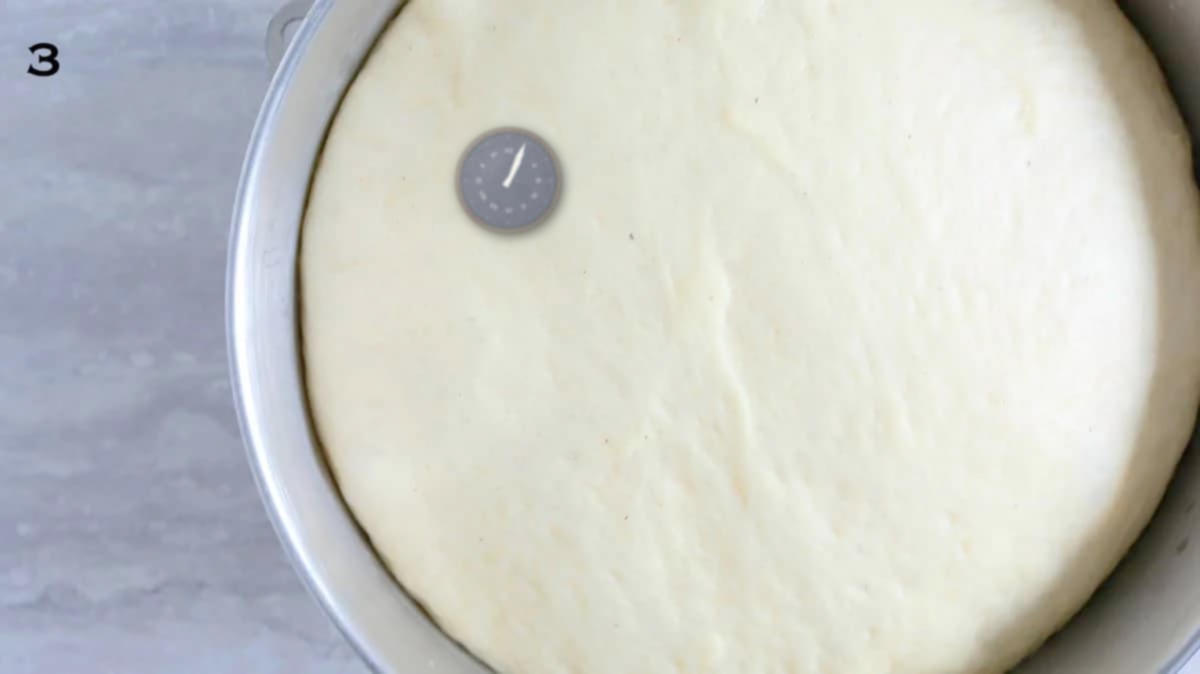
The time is 1:04
